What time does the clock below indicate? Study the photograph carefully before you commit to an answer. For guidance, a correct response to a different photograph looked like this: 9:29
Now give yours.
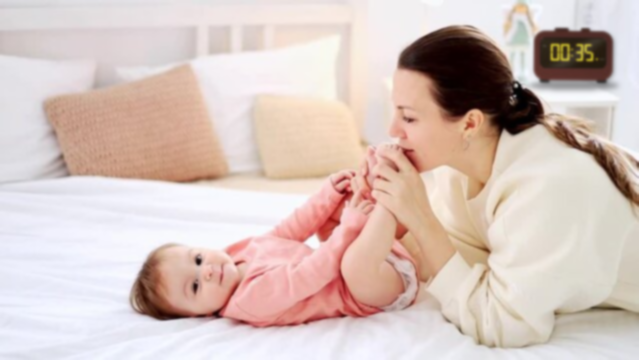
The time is 0:35
